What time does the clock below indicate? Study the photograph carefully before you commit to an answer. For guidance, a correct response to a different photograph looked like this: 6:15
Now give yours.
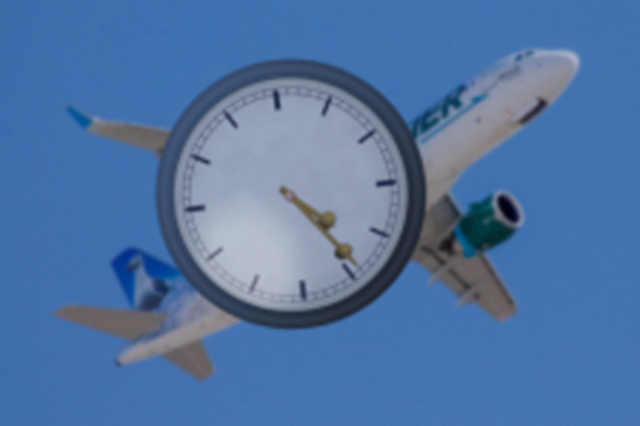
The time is 4:24
